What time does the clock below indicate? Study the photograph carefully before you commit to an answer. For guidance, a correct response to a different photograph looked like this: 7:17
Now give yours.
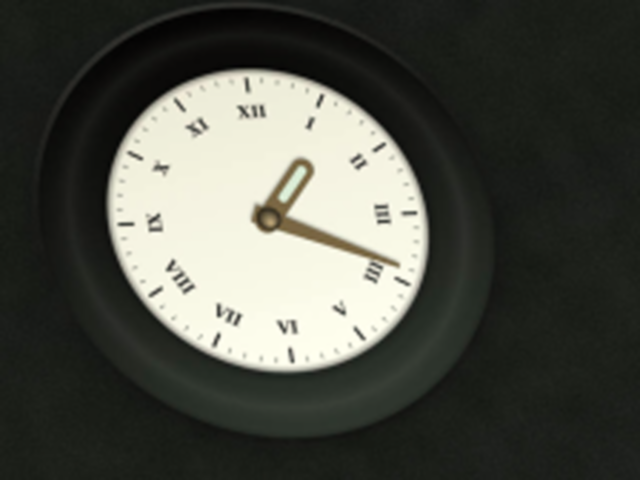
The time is 1:19
